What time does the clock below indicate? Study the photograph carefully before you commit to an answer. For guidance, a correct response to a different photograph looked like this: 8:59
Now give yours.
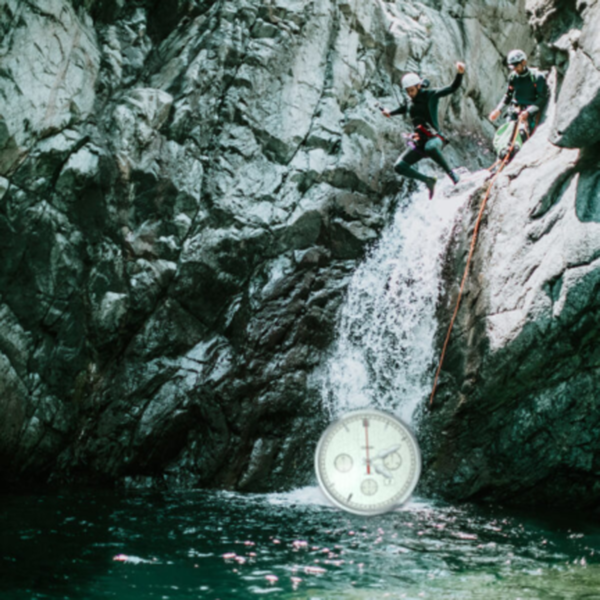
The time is 4:11
